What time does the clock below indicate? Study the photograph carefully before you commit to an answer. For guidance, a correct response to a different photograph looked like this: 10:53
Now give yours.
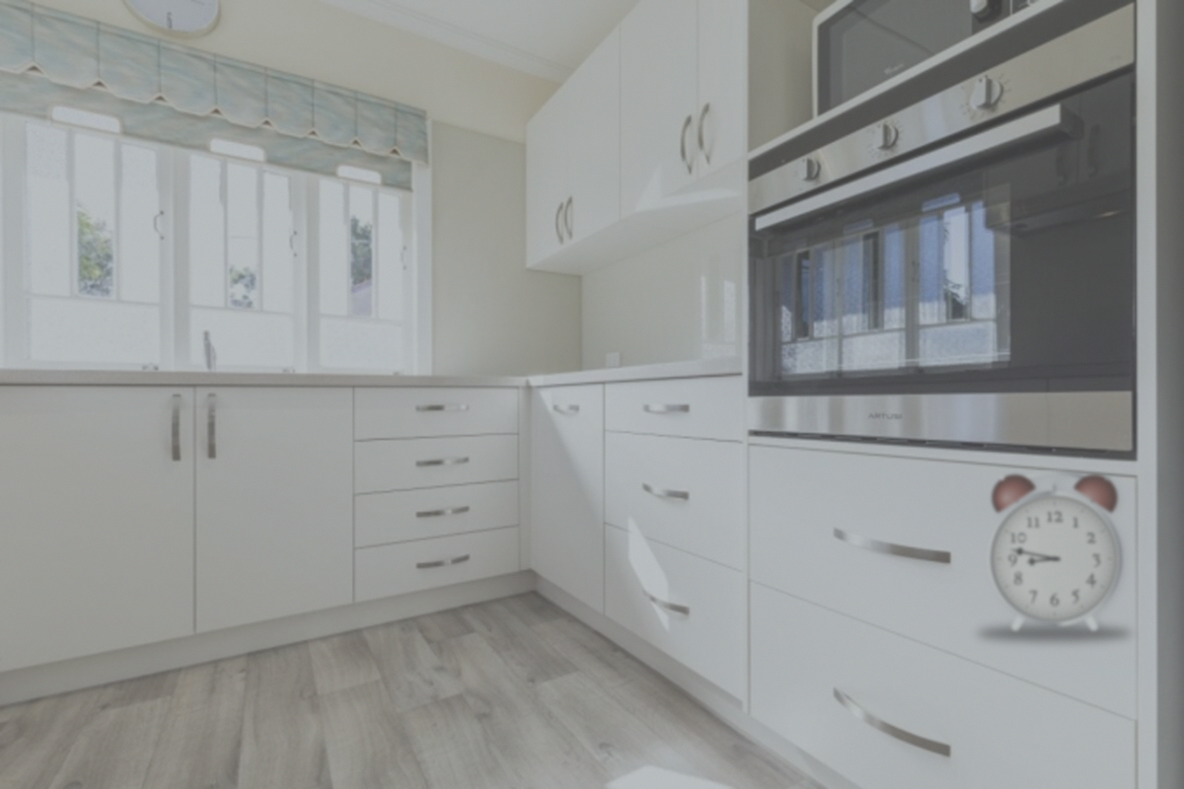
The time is 8:47
